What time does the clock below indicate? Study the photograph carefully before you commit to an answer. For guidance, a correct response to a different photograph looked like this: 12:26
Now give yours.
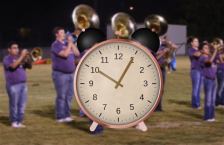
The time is 10:05
